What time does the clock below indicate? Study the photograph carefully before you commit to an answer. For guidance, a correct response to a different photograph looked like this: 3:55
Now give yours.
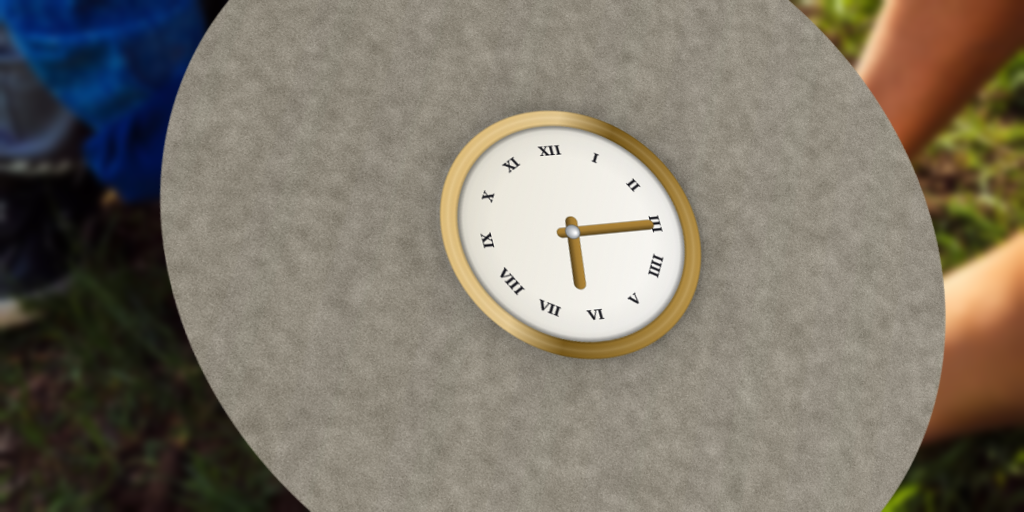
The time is 6:15
